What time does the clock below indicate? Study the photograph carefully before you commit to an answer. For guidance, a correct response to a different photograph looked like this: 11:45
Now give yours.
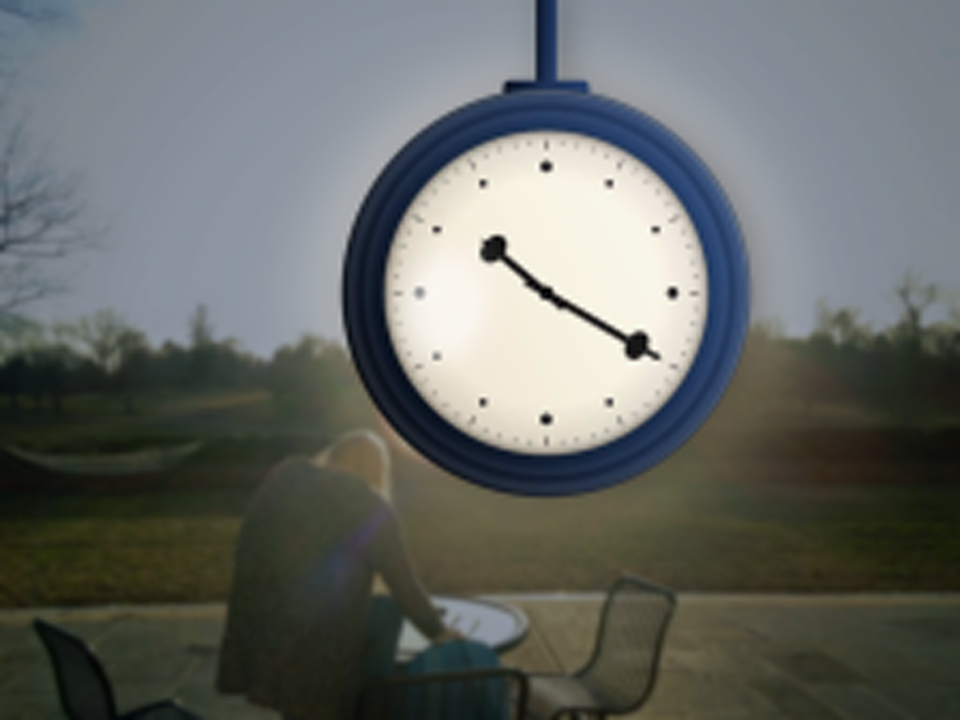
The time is 10:20
